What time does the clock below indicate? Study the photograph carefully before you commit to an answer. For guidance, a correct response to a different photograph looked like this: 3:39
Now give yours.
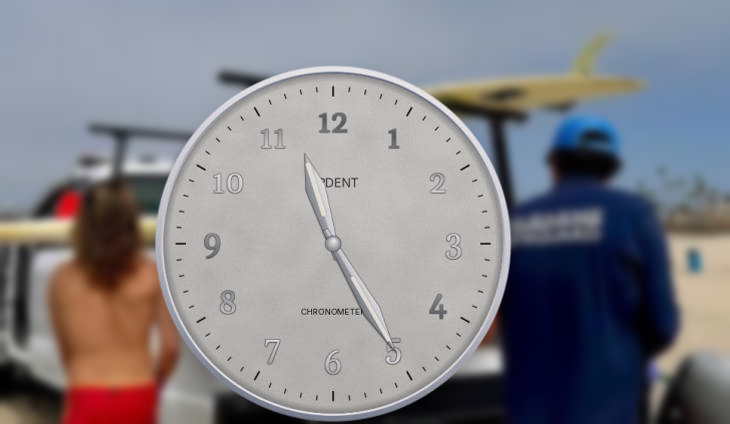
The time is 11:25
